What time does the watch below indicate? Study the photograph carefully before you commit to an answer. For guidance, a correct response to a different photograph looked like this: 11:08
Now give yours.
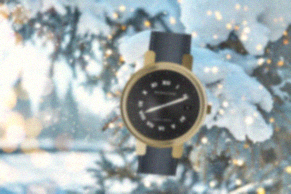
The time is 8:11
